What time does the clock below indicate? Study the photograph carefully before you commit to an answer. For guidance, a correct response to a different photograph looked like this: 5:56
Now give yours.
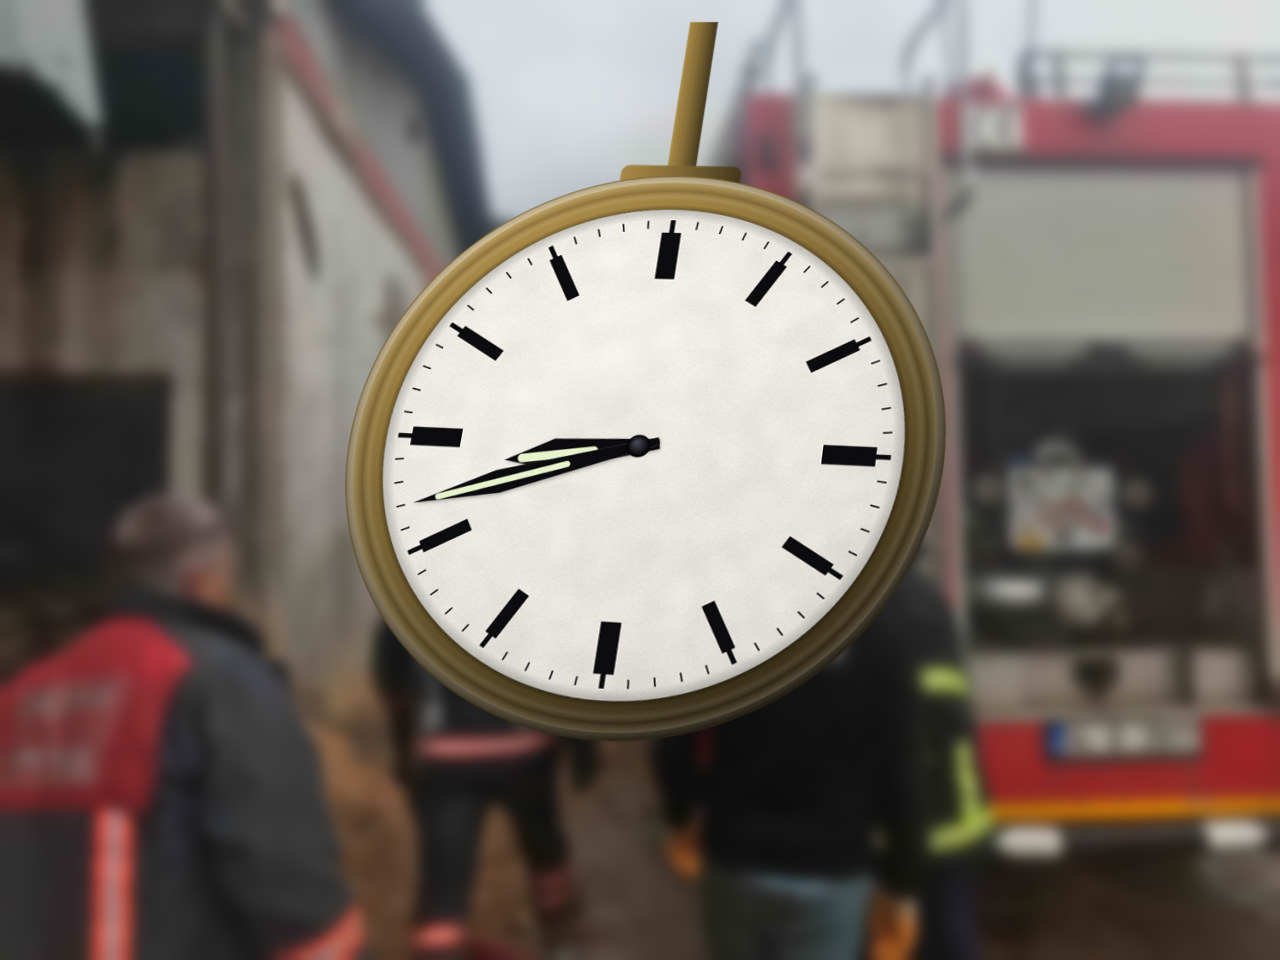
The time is 8:42
